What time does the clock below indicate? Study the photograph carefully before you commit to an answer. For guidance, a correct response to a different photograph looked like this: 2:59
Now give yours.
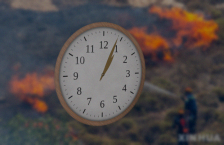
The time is 1:04
